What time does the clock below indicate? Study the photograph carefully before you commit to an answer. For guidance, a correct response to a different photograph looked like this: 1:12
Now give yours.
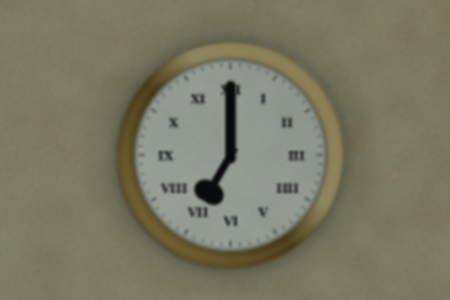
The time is 7:00
